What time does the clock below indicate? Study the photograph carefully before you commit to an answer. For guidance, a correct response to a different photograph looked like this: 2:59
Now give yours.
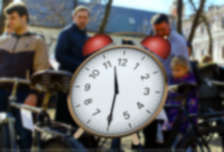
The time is 11:30
